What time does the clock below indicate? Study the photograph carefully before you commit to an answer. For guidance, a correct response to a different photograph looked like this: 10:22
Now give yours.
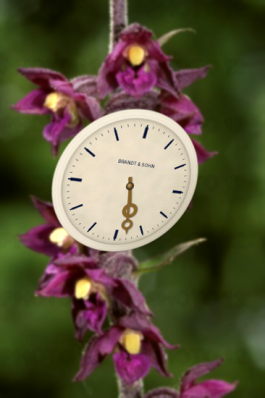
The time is 5:28
